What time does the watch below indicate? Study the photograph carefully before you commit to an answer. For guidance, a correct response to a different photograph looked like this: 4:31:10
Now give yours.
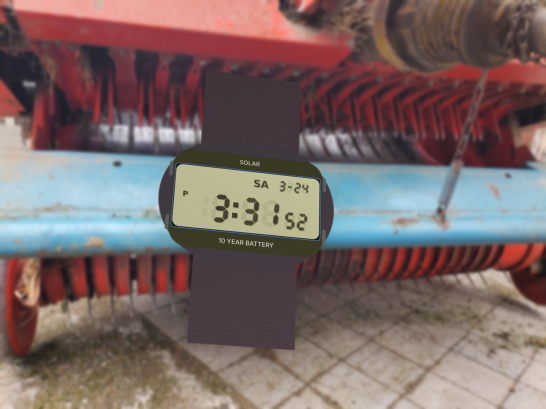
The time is 3:31:52
